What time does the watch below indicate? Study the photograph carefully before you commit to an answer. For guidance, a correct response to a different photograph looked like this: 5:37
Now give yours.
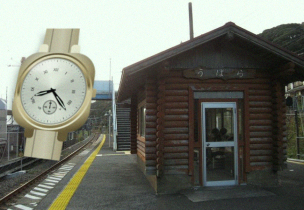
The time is 8:23
